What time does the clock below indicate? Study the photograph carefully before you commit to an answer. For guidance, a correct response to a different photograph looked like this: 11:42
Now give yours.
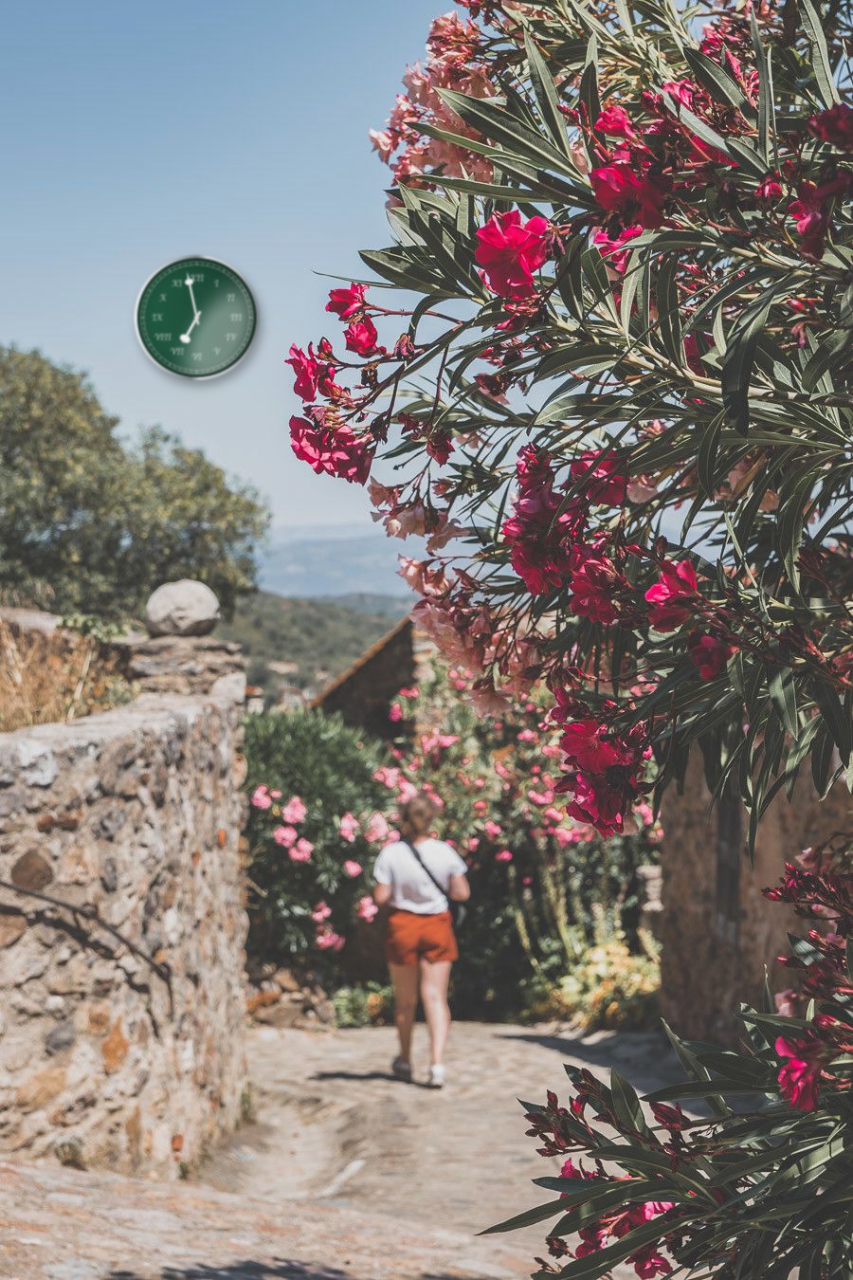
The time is 6:58
